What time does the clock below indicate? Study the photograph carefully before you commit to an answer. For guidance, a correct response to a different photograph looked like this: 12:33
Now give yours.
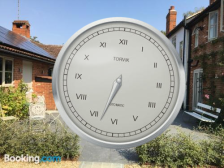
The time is 6:33
